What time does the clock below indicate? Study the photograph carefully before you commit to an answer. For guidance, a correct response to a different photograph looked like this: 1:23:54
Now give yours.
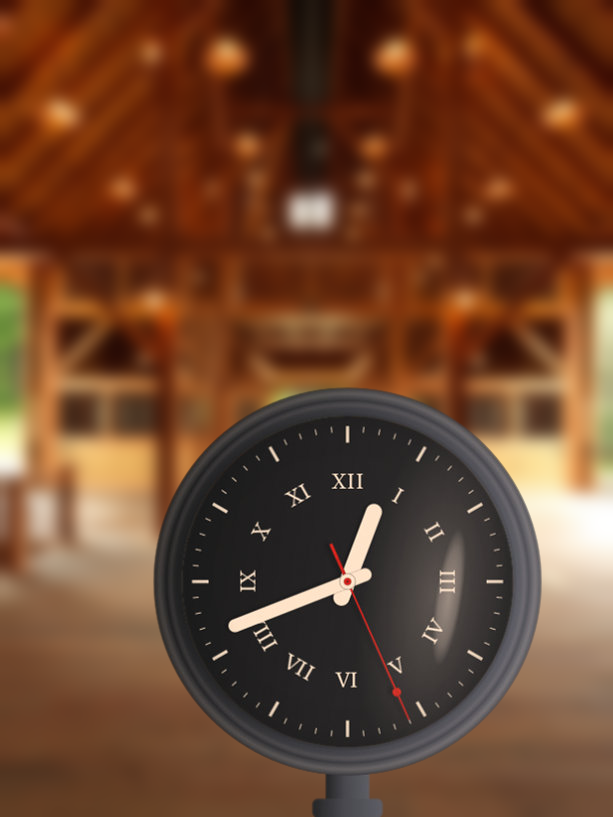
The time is 12:41:26
